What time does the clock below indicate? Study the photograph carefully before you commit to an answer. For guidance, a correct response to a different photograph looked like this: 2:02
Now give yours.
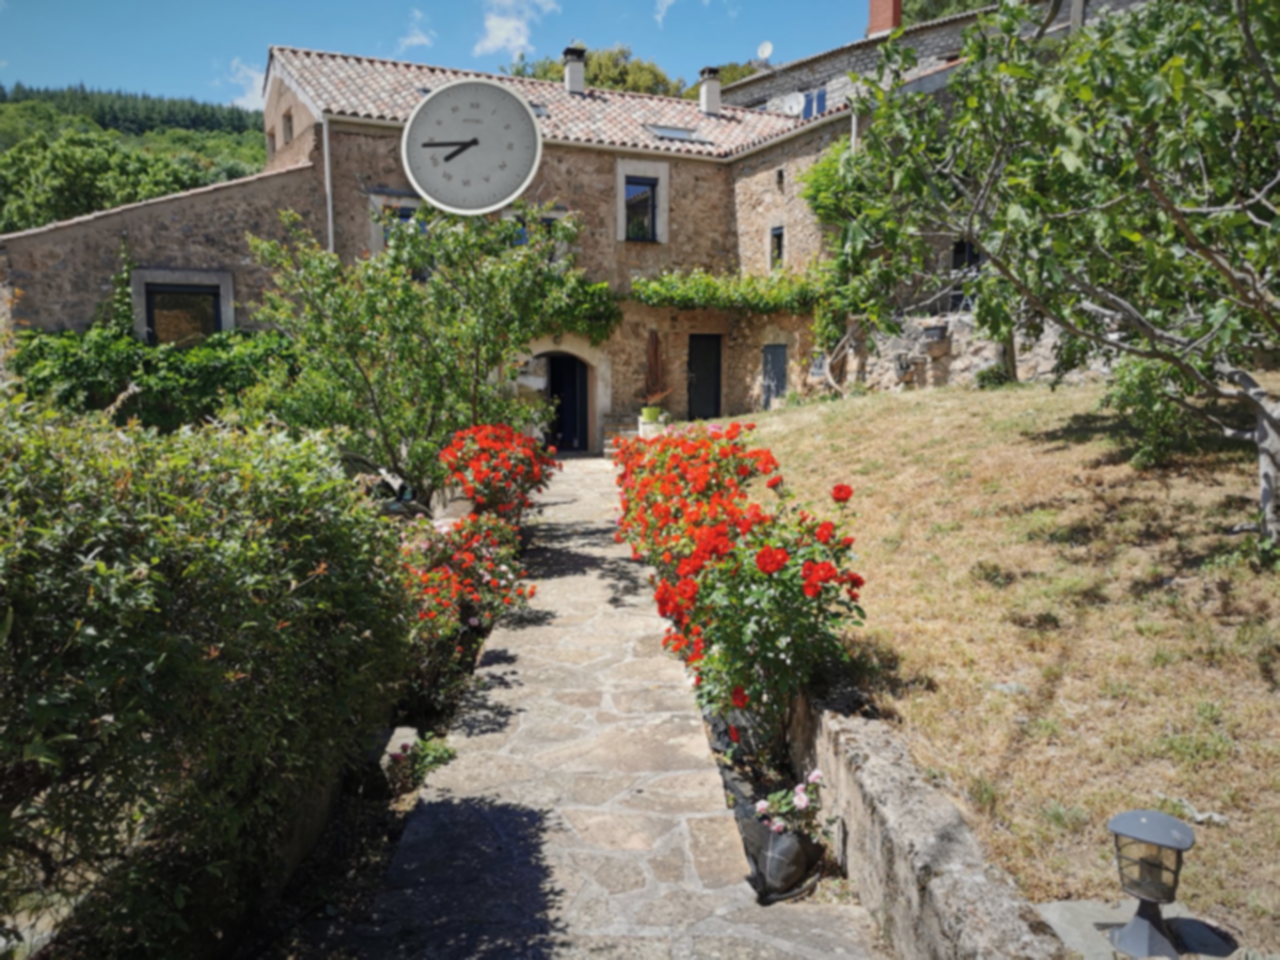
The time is 7:44
